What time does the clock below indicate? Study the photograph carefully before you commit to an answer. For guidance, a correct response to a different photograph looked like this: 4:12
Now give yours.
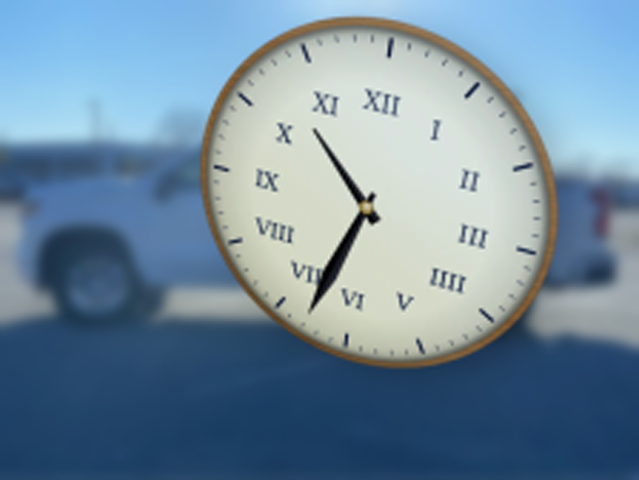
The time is 10:33
